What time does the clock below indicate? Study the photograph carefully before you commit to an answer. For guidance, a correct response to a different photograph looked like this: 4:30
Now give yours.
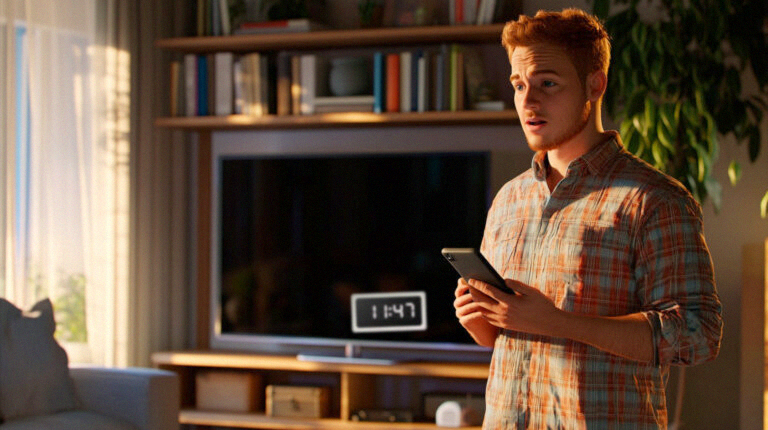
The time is 11:47
